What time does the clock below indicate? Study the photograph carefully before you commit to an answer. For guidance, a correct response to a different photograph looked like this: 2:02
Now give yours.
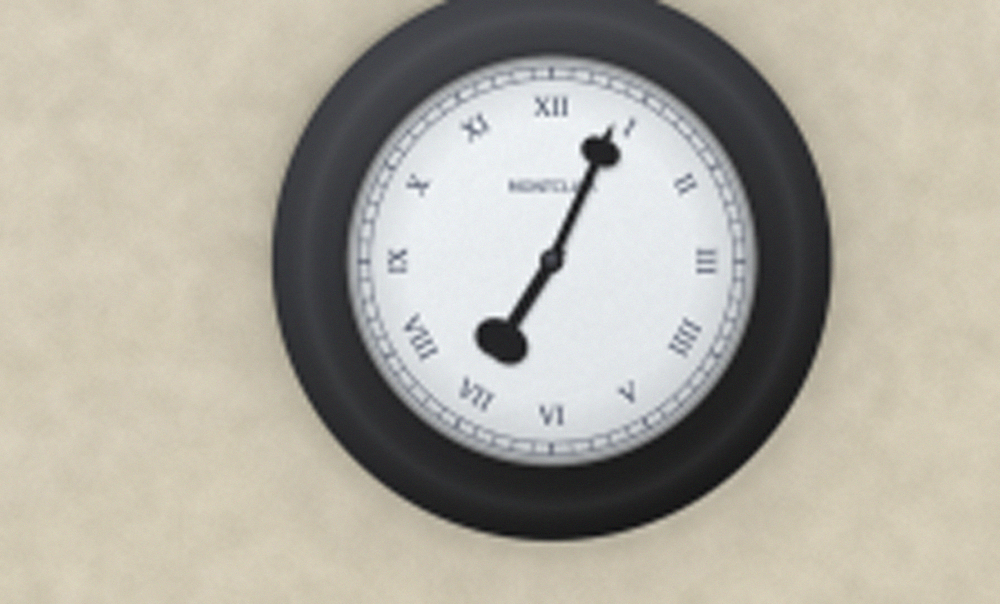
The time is 7:04
